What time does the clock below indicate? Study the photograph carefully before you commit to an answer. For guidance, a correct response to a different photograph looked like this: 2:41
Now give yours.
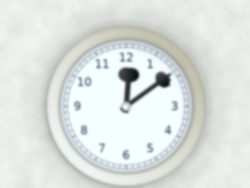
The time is 12:09
